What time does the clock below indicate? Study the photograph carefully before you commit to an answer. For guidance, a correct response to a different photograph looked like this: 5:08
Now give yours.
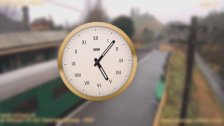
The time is 5:07
